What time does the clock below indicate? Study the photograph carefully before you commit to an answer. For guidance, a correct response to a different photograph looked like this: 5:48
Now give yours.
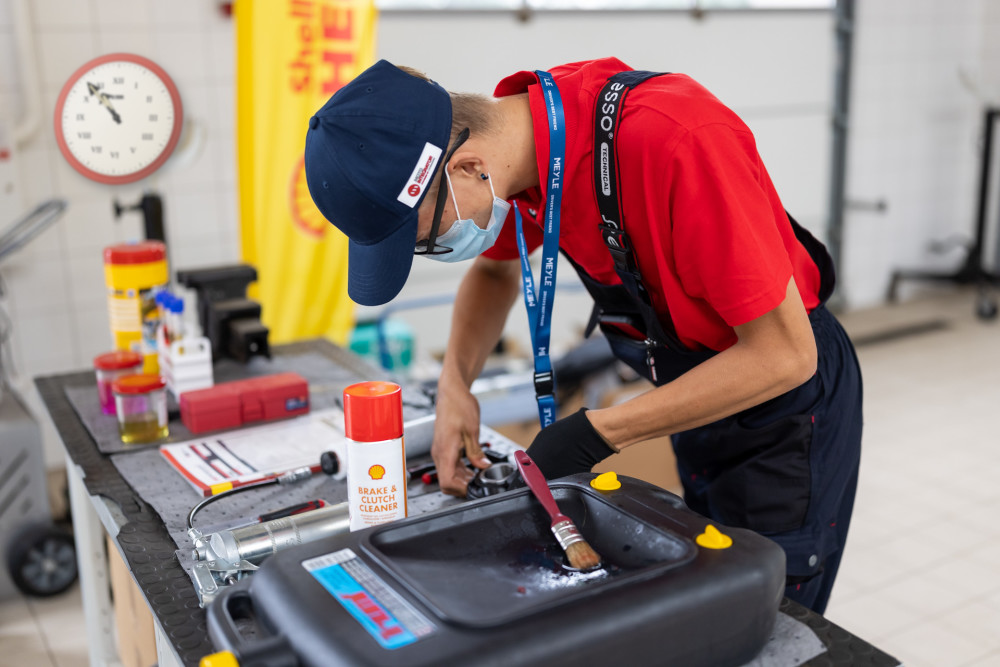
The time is 10:53
